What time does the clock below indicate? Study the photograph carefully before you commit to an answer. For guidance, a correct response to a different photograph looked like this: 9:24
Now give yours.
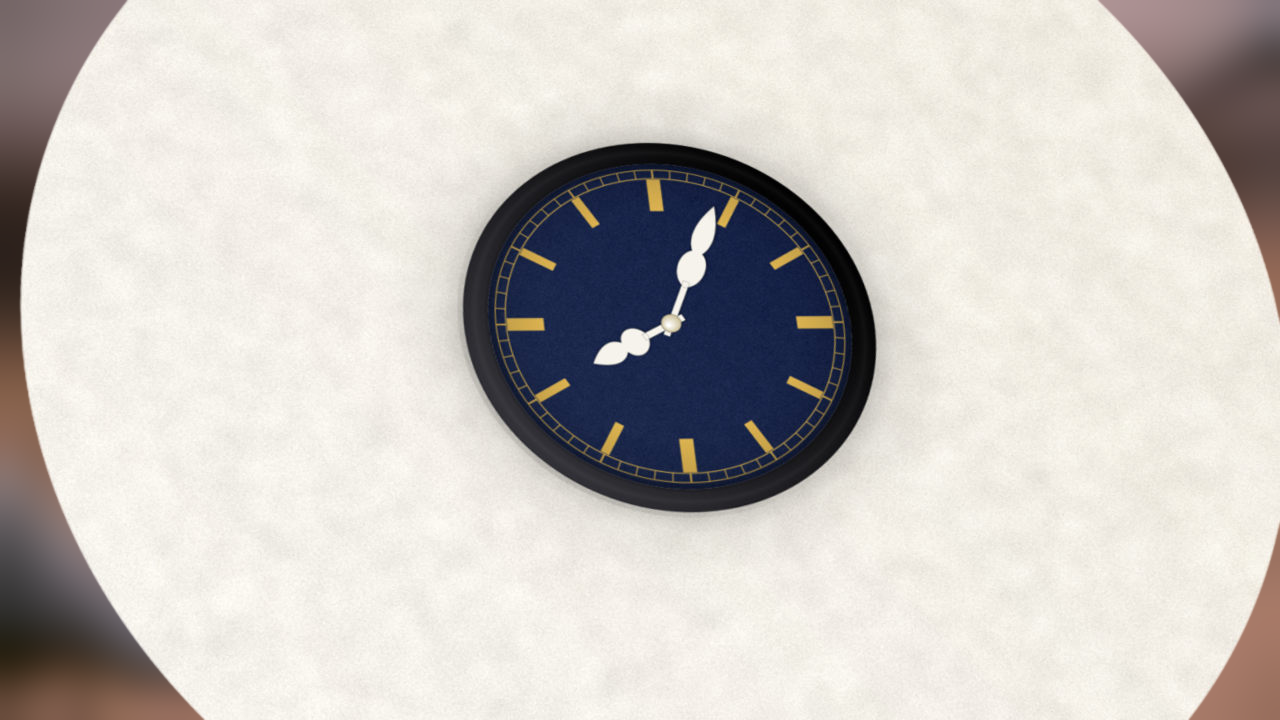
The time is 8:04
